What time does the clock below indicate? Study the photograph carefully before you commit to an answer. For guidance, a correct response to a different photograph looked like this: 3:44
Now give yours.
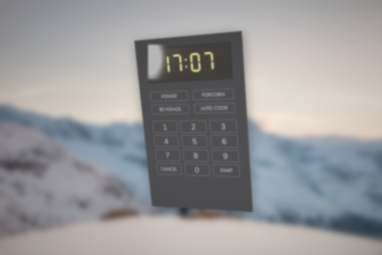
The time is 17:07
